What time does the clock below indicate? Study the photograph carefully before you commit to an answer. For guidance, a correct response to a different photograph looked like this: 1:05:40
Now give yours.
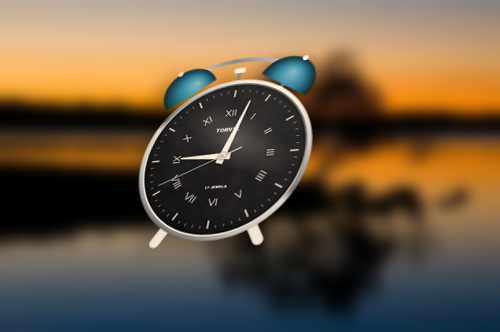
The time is 9:02:41
